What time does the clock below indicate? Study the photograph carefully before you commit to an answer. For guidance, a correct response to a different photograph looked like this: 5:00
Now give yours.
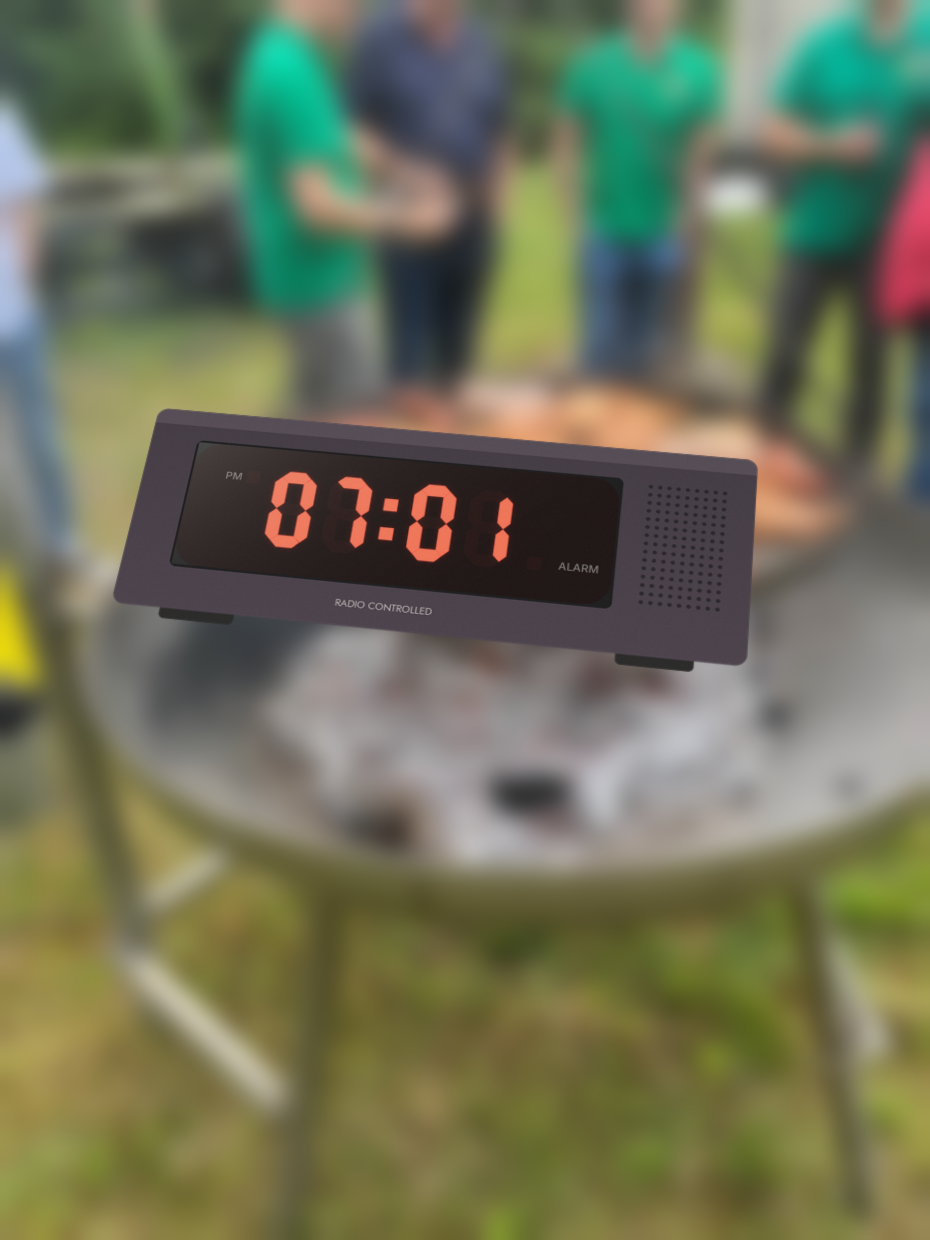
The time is 7:01
